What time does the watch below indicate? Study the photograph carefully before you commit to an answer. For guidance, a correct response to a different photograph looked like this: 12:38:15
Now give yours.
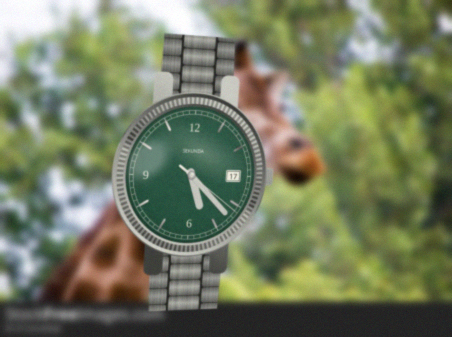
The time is 5:22:21
